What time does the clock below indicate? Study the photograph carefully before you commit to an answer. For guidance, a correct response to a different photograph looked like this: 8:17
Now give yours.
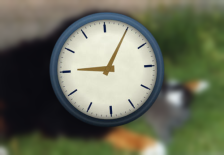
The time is 9:05
